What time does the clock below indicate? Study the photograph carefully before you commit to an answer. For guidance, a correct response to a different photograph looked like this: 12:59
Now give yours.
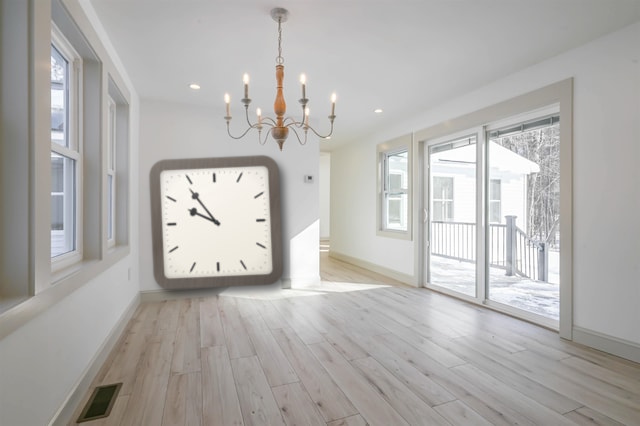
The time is 9:54
